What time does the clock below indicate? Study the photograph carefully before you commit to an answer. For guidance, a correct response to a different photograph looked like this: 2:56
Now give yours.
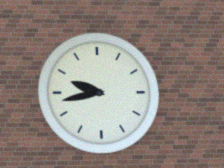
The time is 9:43
